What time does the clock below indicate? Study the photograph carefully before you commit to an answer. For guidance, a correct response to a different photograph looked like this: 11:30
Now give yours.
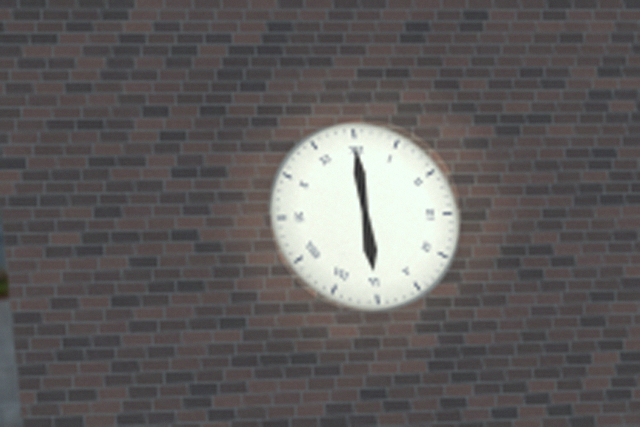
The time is 6:00
